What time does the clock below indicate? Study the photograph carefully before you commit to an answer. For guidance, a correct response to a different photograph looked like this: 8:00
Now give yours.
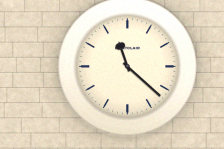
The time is 11:22
